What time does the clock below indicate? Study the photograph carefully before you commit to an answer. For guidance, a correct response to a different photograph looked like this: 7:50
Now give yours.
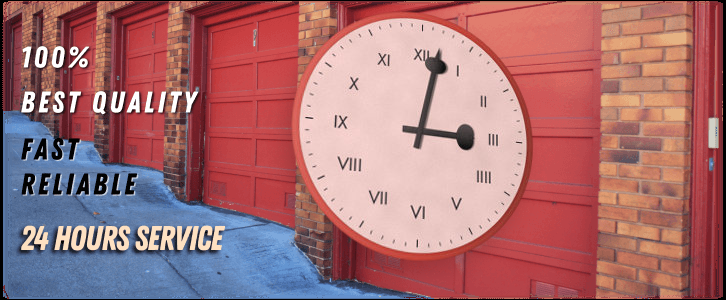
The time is 3:02
